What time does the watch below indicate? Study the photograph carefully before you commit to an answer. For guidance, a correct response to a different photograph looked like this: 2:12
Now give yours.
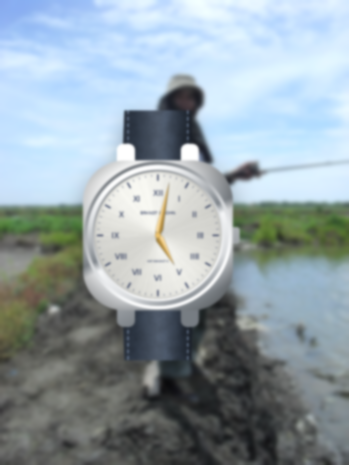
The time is 5:02
